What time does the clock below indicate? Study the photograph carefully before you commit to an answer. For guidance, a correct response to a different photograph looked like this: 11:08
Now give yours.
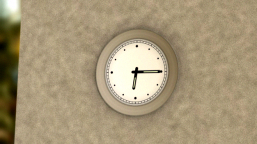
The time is 6:15
